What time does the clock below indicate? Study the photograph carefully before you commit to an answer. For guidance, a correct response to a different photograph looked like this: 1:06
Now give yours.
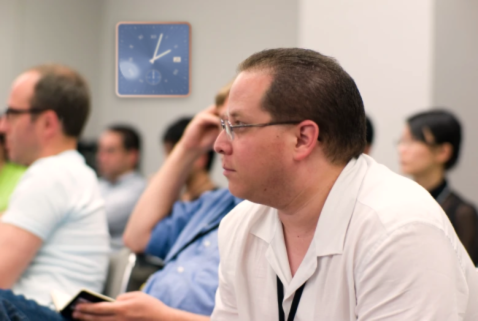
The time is 2:03
